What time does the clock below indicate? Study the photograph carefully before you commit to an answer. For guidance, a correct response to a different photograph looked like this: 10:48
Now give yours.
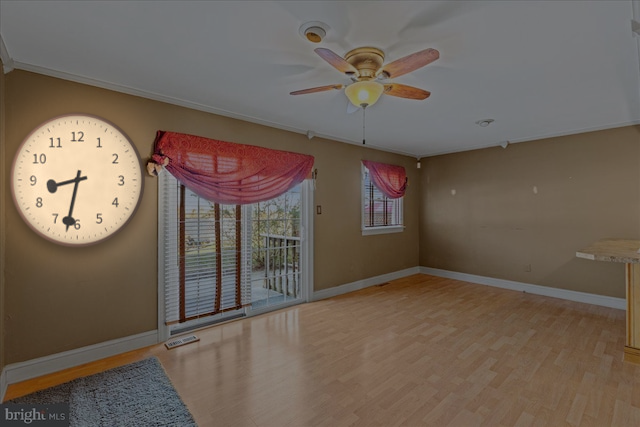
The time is 8:32
